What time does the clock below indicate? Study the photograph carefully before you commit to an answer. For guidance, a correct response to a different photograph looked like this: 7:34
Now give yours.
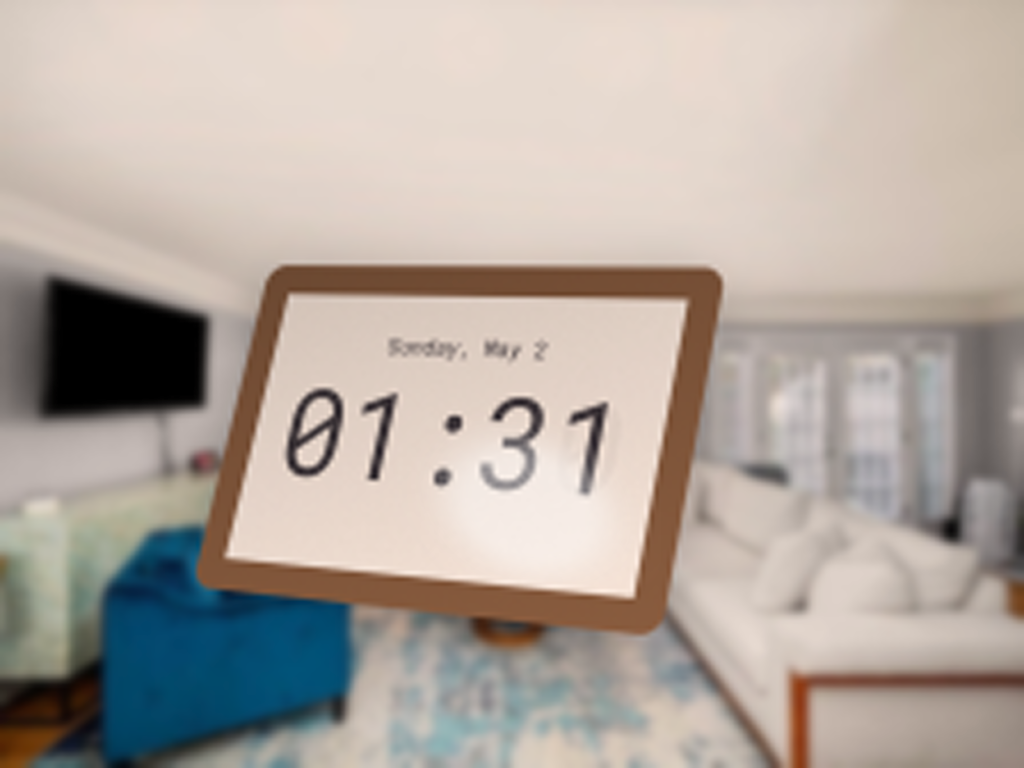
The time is 1:31
